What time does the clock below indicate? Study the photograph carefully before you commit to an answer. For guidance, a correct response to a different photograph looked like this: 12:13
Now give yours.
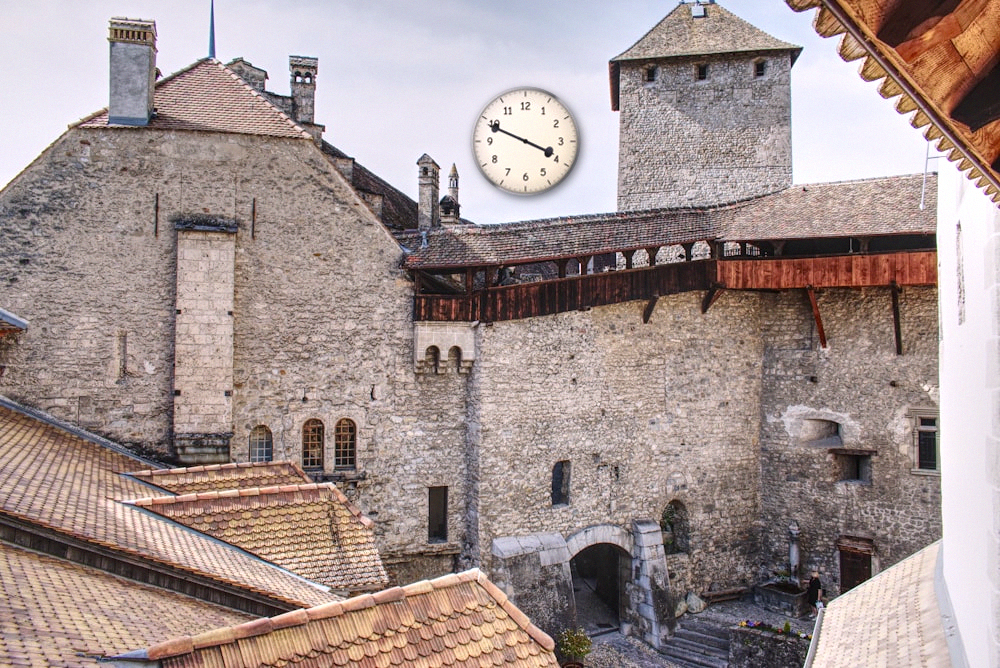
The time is 3:49
